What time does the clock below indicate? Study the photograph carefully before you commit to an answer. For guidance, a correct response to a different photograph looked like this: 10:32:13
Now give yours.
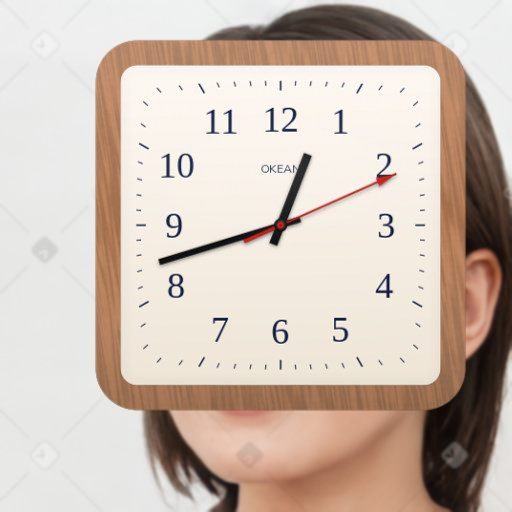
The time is 12:42:11
